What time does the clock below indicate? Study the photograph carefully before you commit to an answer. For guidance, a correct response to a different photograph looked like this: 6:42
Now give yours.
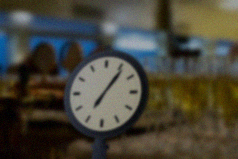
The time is 7:06
